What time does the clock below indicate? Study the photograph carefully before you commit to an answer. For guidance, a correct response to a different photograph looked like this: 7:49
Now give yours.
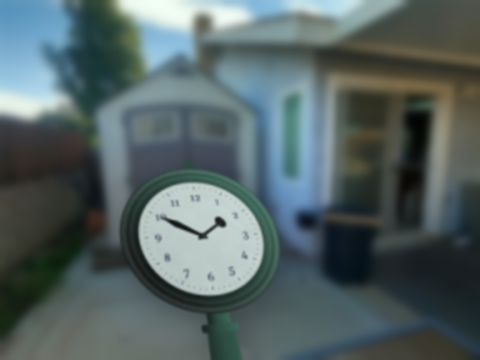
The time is 1:50
